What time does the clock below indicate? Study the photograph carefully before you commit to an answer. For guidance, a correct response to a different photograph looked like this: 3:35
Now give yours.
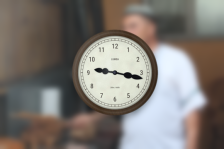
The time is 9:17
